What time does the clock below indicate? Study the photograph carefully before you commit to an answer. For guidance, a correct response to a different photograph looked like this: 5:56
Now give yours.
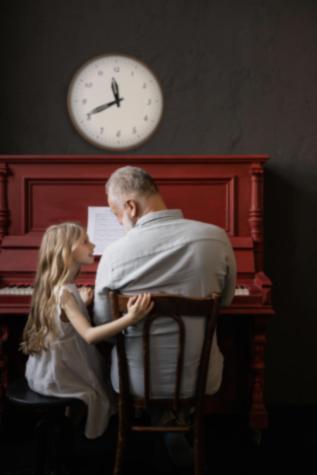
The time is 11:41
